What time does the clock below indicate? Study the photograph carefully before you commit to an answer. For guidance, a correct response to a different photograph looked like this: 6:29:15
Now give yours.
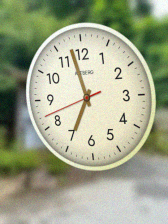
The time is 6:57:42
